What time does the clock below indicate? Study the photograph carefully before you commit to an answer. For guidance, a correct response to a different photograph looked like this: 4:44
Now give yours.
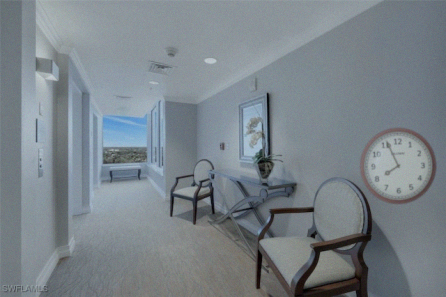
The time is 7:56
